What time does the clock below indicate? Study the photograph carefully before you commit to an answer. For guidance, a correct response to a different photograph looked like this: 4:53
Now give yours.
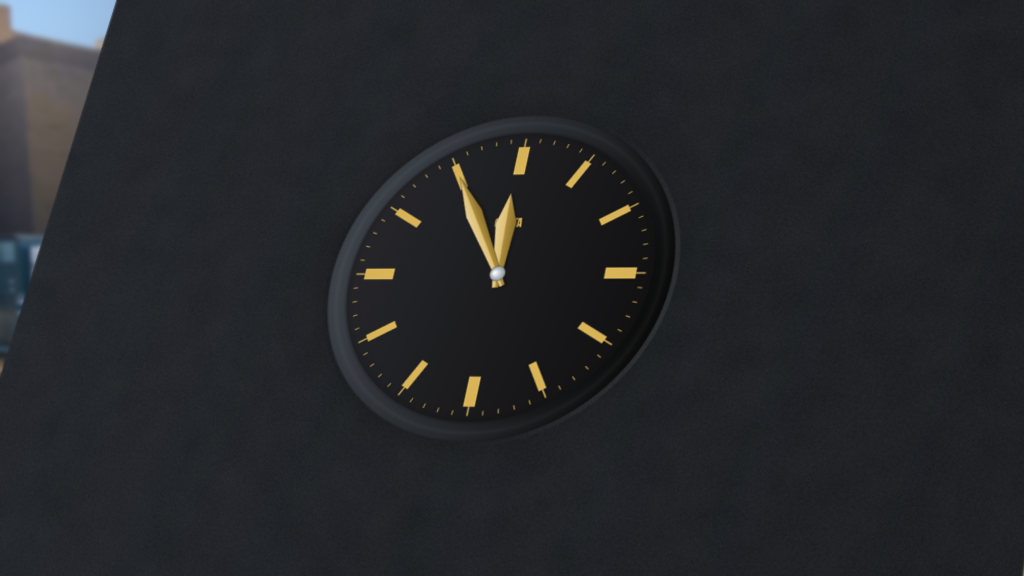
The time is 11:55
